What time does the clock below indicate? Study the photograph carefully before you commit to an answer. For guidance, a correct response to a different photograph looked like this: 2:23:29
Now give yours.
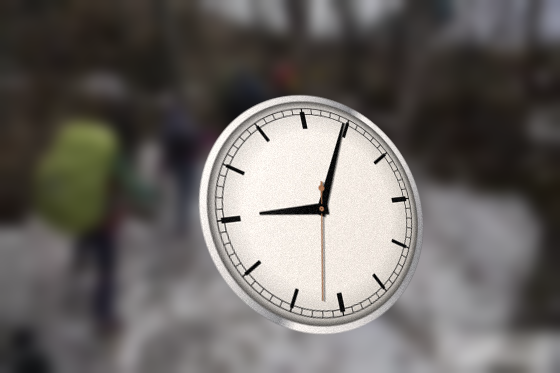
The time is 9:04:32
